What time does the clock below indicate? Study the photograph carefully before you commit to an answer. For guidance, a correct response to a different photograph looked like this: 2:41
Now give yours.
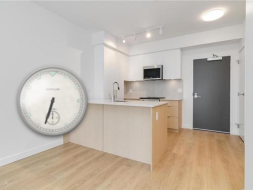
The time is 6:33
